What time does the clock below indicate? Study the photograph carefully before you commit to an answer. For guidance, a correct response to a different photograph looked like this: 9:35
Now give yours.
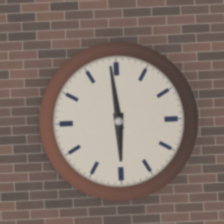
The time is 5:59
